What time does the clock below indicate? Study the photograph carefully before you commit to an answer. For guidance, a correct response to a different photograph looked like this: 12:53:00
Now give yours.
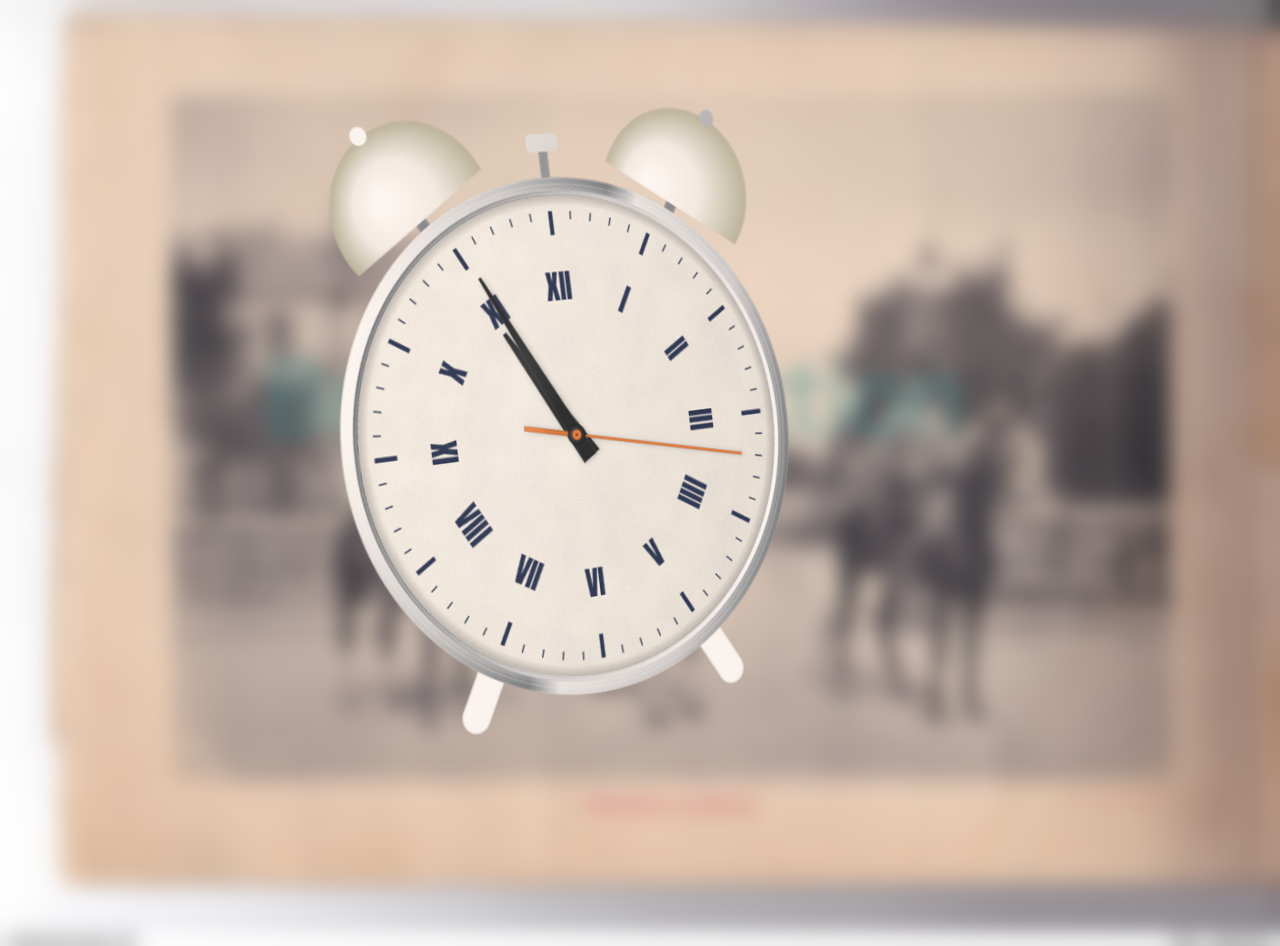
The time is 10:55:17
